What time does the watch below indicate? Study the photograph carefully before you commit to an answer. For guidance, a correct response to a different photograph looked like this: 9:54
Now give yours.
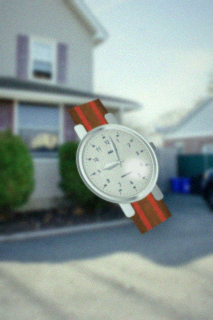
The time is 9:02
